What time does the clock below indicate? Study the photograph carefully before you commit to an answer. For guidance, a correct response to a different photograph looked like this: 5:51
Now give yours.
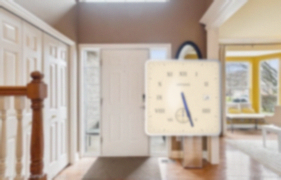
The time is 5:27
